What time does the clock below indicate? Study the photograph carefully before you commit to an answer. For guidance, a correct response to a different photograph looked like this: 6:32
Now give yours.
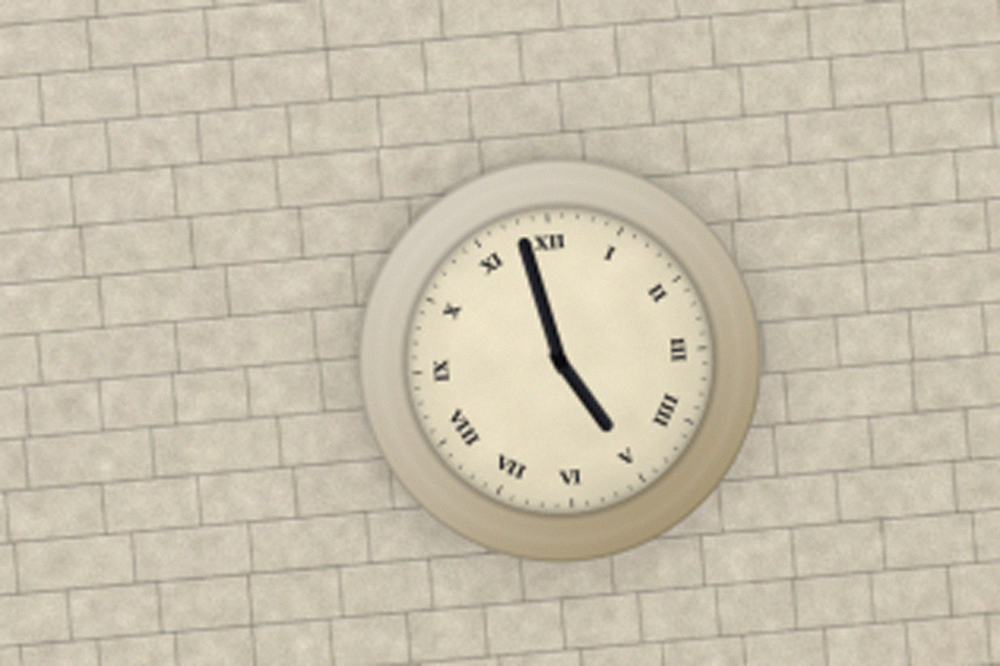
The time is 4:58
